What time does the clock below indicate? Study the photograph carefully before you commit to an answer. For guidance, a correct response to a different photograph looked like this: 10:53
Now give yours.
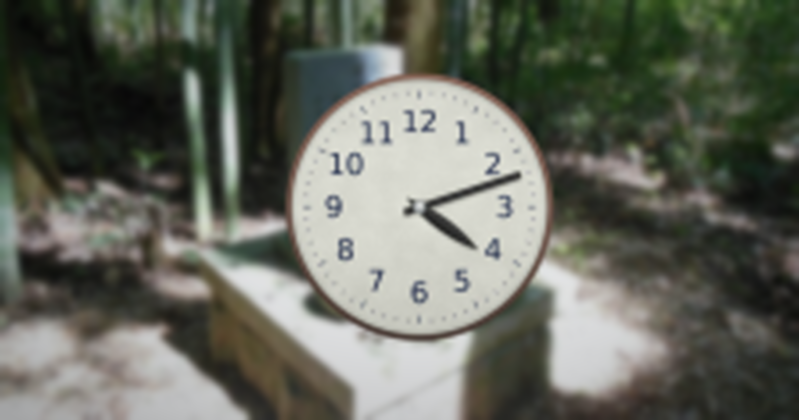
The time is 4:12
